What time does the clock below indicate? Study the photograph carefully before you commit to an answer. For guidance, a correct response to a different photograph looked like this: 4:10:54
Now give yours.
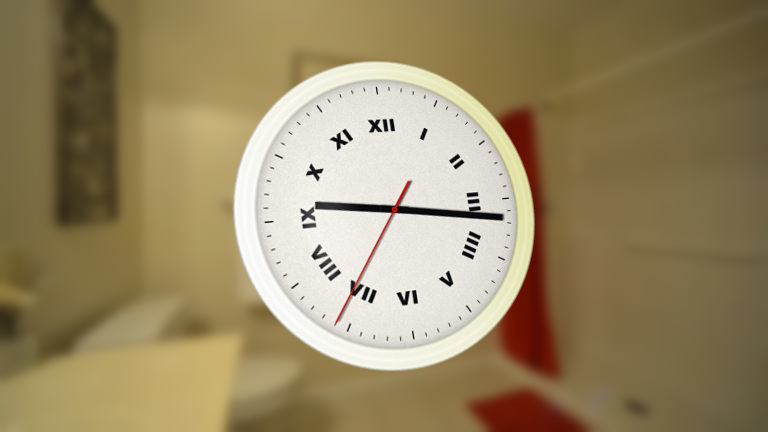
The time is 9:16:36
